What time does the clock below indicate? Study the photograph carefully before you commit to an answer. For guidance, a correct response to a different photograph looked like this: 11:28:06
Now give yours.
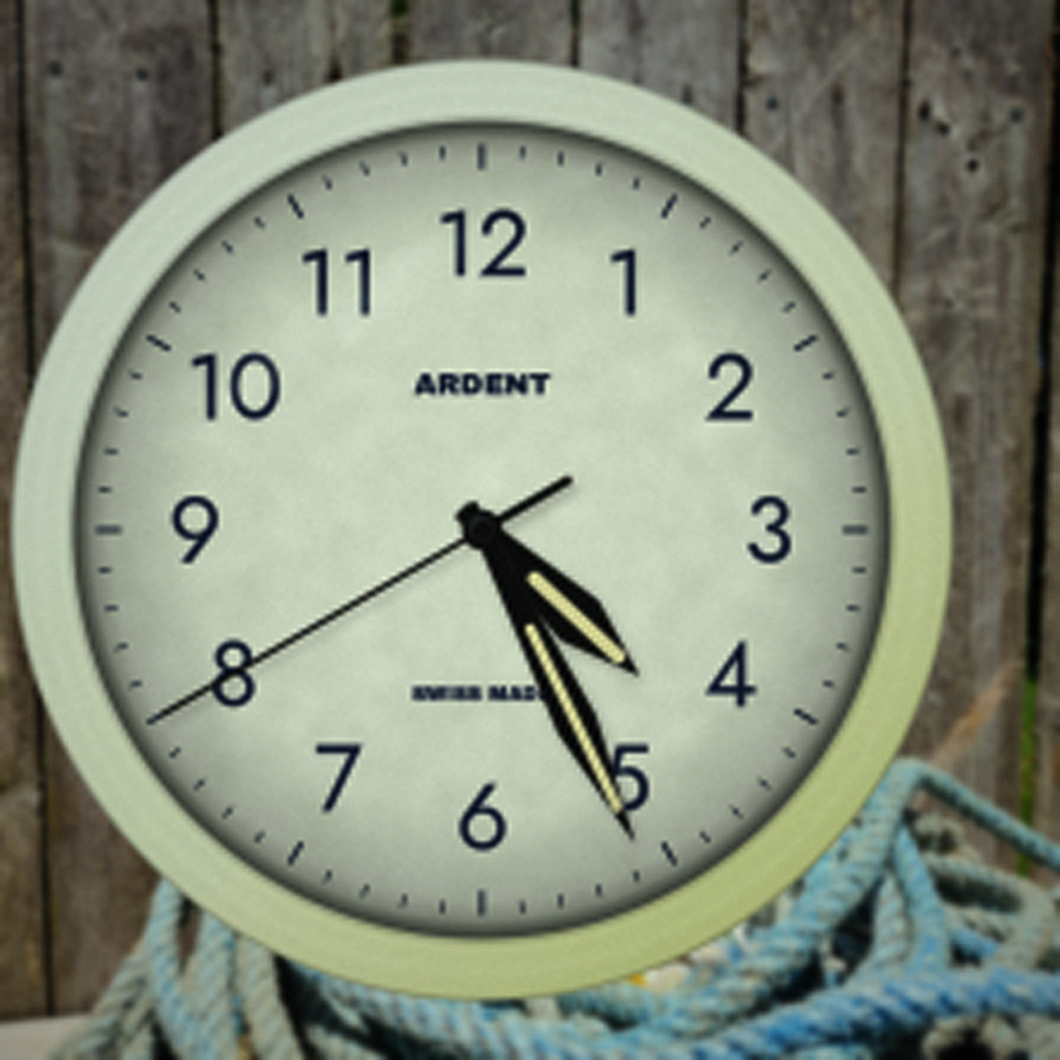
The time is 4:25:40
